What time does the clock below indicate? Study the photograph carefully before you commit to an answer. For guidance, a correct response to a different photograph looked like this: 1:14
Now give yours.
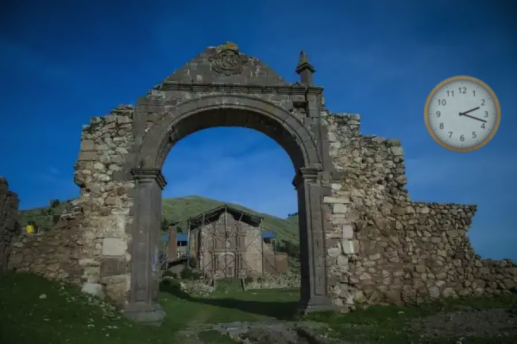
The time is 2:18
